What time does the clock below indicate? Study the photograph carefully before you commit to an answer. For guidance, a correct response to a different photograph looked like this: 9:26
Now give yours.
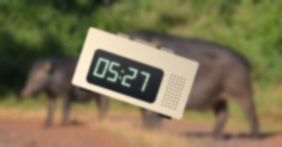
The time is 5:27
